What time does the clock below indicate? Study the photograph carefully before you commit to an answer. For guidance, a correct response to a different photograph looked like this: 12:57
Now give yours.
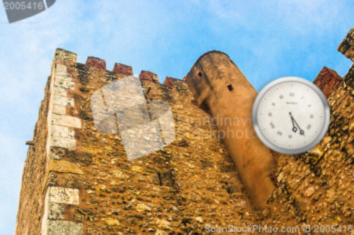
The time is 5:24
